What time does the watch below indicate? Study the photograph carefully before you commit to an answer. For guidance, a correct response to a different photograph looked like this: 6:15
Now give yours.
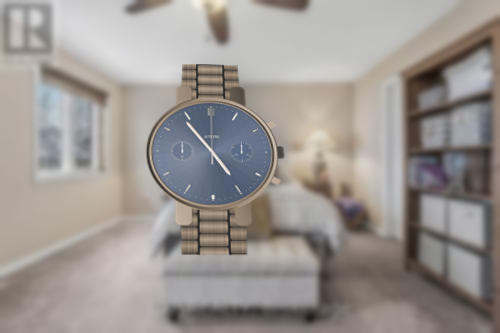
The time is 4:54
